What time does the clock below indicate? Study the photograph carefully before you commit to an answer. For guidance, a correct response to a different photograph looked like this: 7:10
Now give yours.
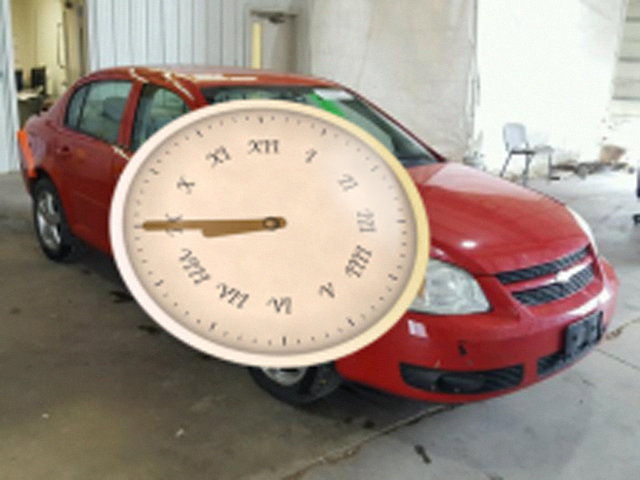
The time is 8:45
